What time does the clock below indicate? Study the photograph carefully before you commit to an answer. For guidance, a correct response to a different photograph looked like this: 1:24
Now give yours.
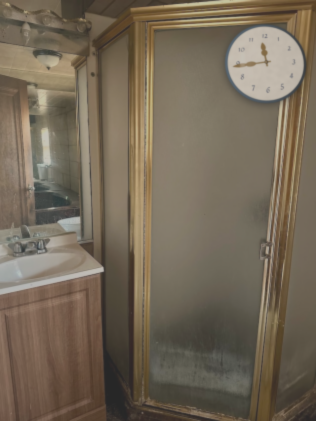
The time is 11:44
